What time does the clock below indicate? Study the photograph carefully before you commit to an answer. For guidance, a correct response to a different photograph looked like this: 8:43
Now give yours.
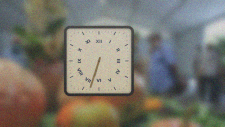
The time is 6:33
